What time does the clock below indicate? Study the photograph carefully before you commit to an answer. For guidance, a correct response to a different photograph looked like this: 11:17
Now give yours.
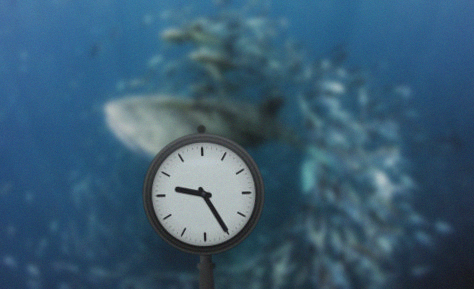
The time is 9:25
